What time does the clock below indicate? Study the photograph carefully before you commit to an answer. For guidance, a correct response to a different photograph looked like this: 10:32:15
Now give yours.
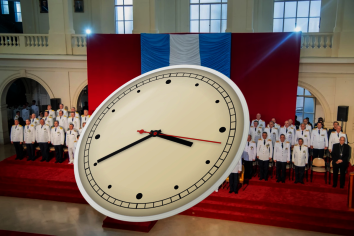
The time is 3:40:17
